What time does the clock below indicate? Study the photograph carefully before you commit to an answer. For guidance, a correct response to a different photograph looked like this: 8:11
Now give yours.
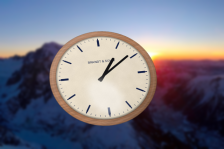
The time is 1:09
